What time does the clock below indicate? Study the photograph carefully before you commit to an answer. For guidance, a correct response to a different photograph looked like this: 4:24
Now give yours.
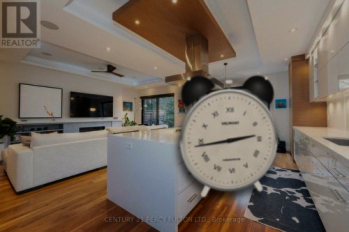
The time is 2:44
